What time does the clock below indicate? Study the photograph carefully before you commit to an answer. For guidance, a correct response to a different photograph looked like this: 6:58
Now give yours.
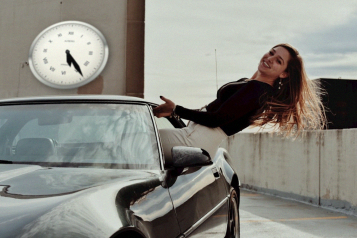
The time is 5:24
